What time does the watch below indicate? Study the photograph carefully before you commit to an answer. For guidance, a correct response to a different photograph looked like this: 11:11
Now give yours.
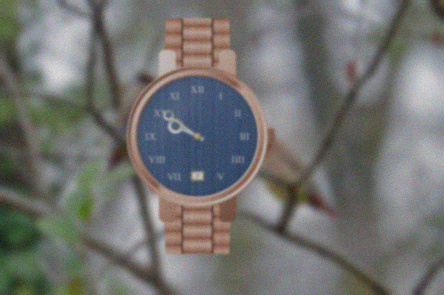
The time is 9:51
